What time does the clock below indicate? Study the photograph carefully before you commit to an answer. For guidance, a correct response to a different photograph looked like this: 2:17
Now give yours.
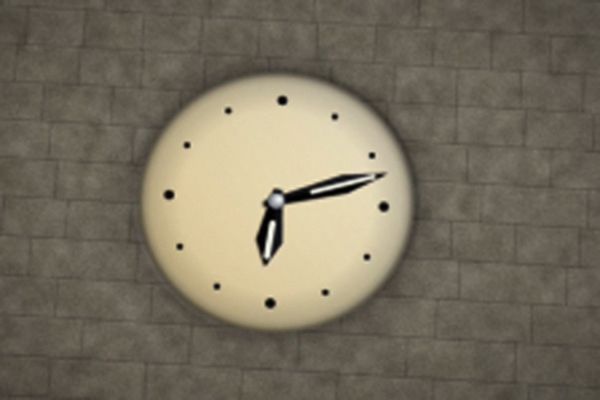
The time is 6:12
